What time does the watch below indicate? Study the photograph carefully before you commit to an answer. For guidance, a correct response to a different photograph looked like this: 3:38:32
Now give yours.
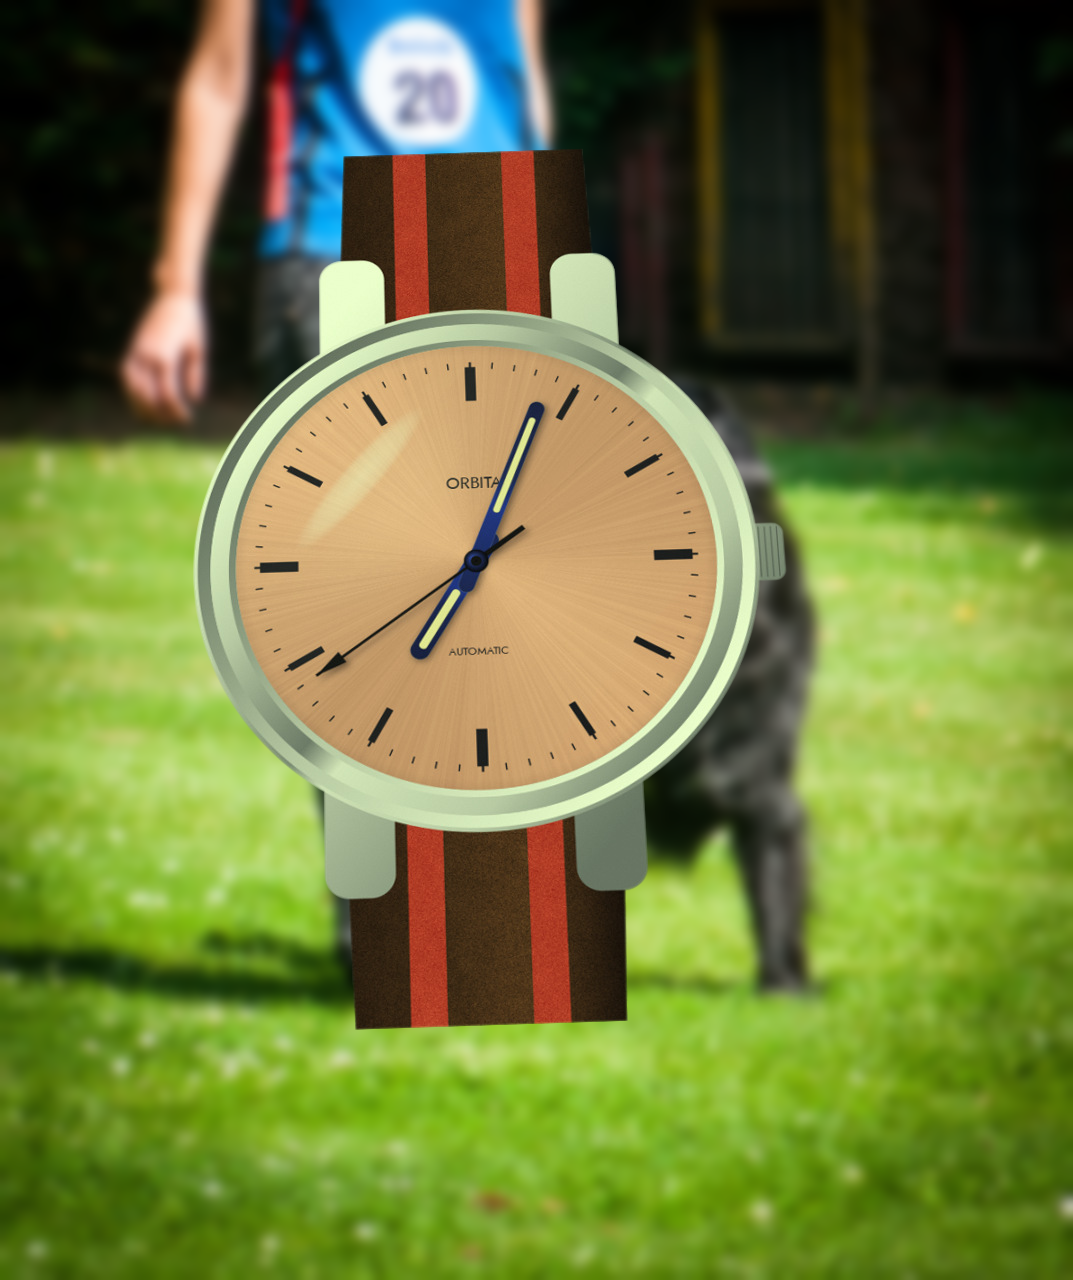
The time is 7:03:39
